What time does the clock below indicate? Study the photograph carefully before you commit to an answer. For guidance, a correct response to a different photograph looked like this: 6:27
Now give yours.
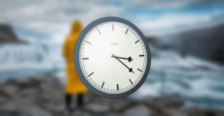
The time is 3:22
